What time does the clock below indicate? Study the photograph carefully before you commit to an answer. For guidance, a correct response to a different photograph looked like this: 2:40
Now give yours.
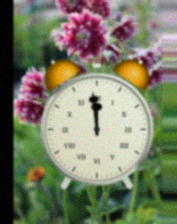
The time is 11:59
